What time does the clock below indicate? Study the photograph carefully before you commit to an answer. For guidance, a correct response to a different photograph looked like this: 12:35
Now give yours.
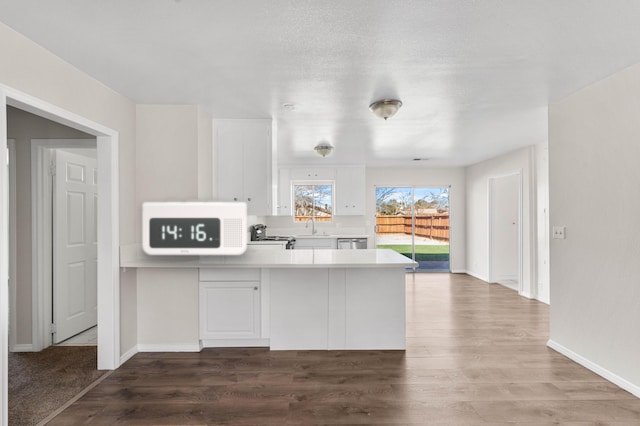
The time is 14:16
